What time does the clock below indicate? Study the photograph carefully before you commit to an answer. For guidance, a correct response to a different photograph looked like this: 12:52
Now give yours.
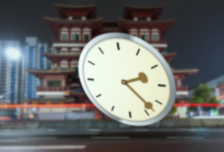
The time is 2:23
